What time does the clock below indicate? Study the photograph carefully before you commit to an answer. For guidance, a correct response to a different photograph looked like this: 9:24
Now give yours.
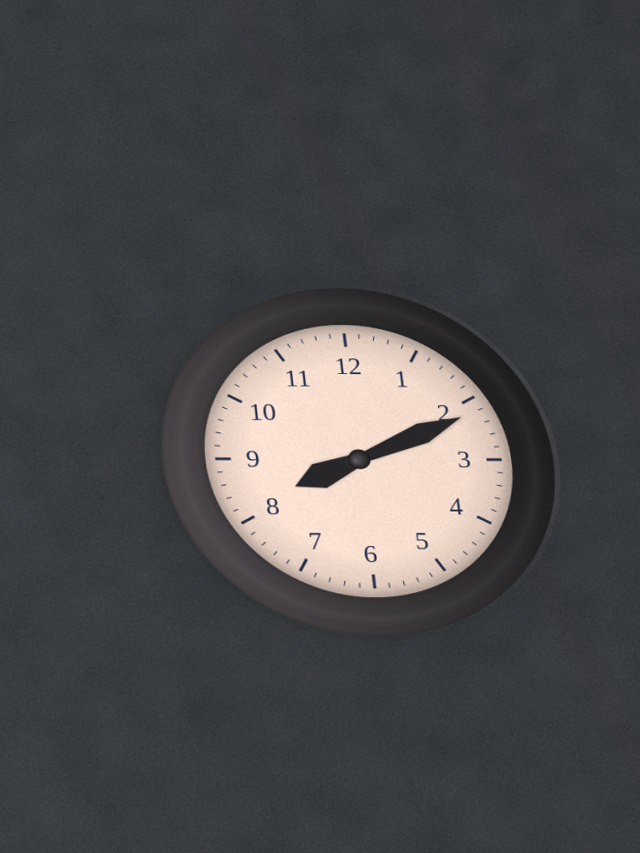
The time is 8:11
